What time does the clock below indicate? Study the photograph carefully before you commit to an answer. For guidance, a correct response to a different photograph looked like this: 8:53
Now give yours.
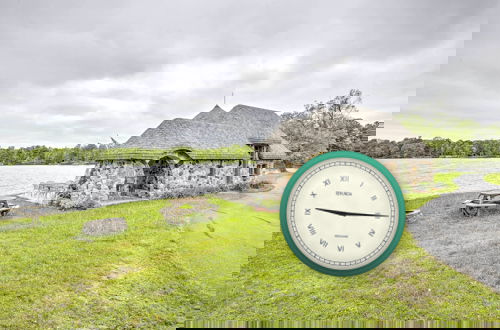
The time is 9:15
